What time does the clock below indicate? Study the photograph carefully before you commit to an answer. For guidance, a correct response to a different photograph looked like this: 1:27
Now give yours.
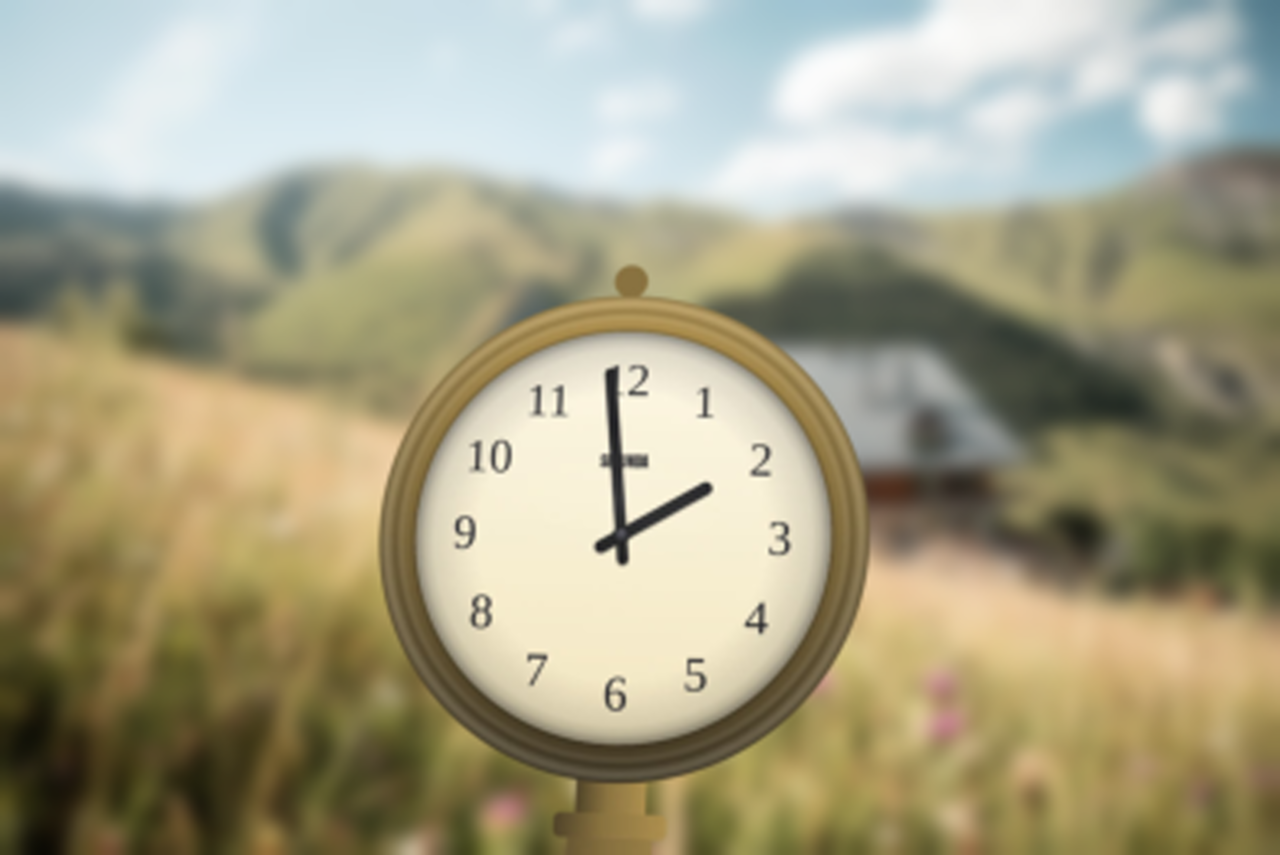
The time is 1:59
